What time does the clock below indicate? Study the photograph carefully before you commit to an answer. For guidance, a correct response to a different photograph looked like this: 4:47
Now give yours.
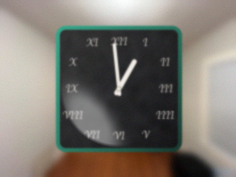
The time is 12:59
